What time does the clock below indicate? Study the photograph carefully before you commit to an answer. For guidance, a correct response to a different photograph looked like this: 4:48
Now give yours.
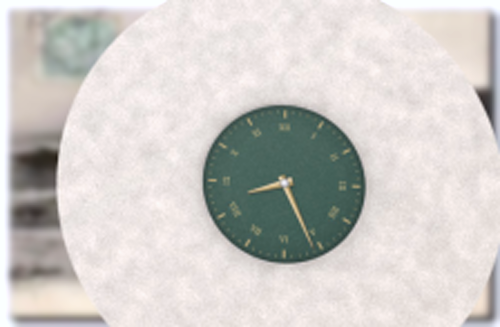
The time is 8:26
